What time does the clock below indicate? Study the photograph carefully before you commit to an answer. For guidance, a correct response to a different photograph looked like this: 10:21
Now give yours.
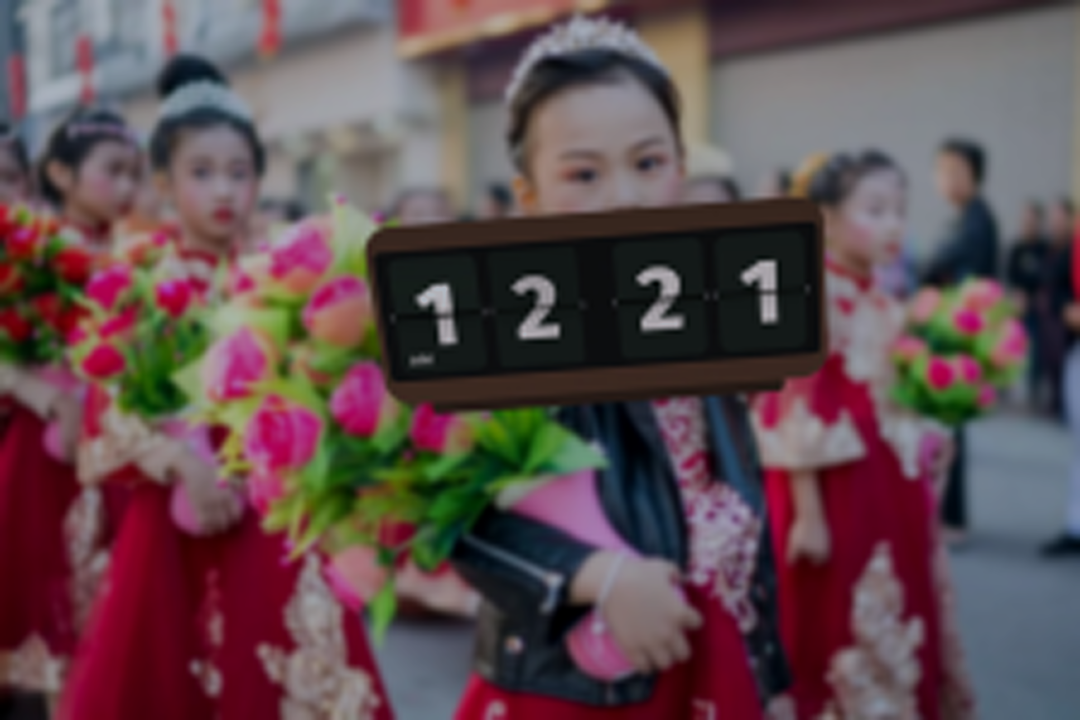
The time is 12:21
